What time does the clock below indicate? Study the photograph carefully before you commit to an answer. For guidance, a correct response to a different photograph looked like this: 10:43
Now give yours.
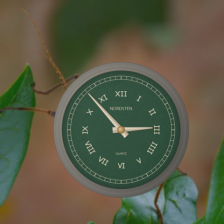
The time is 2:53
